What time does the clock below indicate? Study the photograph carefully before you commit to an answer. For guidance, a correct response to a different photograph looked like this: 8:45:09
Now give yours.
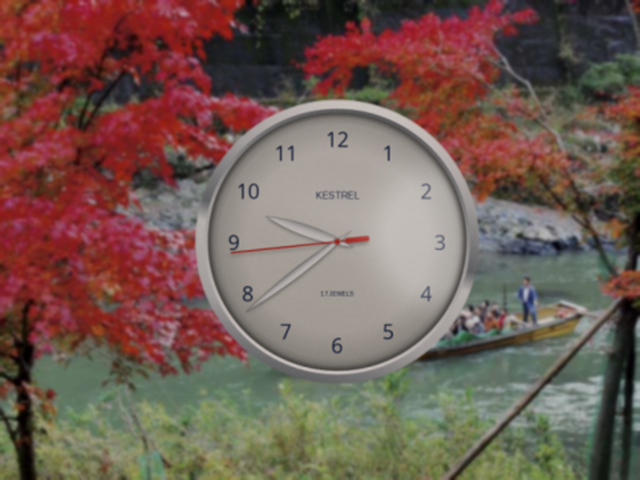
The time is 9:38:44
